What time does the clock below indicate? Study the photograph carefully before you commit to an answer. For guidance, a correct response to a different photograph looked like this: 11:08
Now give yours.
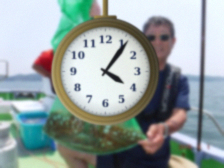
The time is 4:06
